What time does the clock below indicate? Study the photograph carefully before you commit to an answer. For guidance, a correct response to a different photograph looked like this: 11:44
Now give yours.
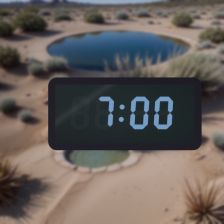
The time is 7:00
